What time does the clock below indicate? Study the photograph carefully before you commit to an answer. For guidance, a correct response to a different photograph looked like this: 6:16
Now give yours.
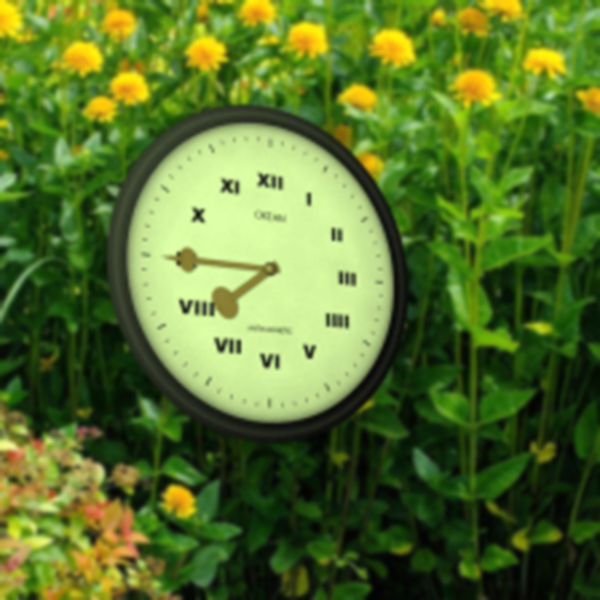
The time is 7:45
